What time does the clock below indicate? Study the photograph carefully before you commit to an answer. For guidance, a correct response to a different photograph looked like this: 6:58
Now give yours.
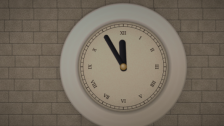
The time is 11:55
